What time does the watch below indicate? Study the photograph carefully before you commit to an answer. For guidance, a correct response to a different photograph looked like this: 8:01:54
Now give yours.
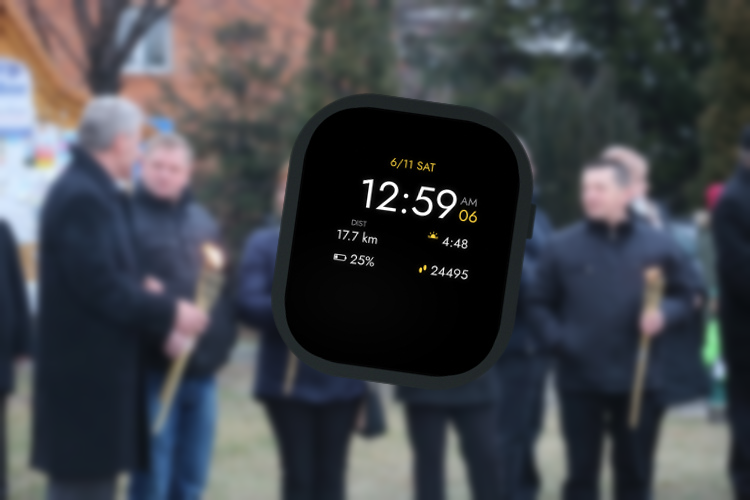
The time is 12:59:06
